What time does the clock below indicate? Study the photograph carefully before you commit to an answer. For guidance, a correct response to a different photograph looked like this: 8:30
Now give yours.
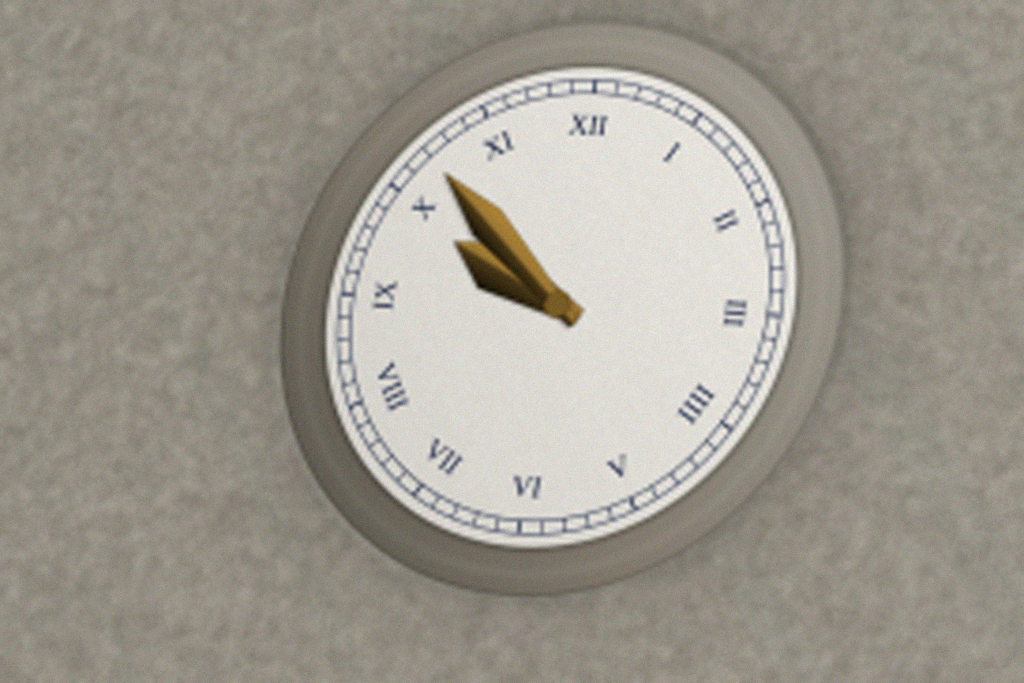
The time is 9:52
